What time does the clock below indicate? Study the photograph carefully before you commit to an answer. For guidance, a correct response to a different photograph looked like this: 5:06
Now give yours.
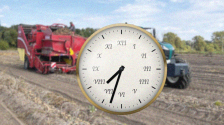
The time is 7:33
